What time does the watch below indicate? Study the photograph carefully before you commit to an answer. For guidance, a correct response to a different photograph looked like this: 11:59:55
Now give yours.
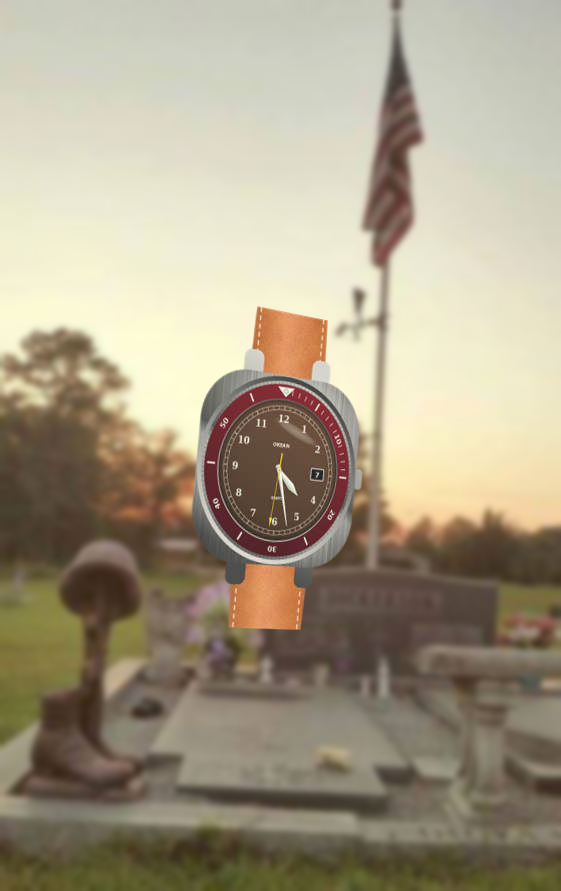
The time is 4:27:31
